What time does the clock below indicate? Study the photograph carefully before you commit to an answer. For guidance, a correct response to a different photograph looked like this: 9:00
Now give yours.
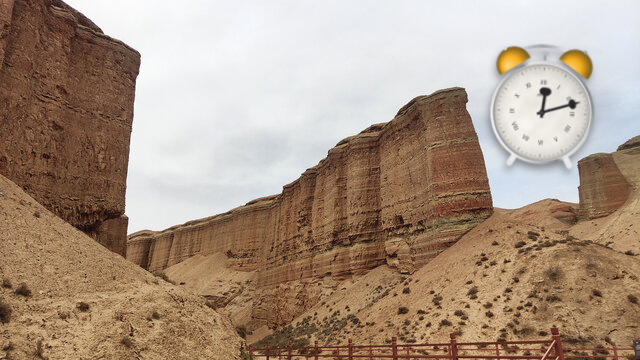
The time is 12:12
